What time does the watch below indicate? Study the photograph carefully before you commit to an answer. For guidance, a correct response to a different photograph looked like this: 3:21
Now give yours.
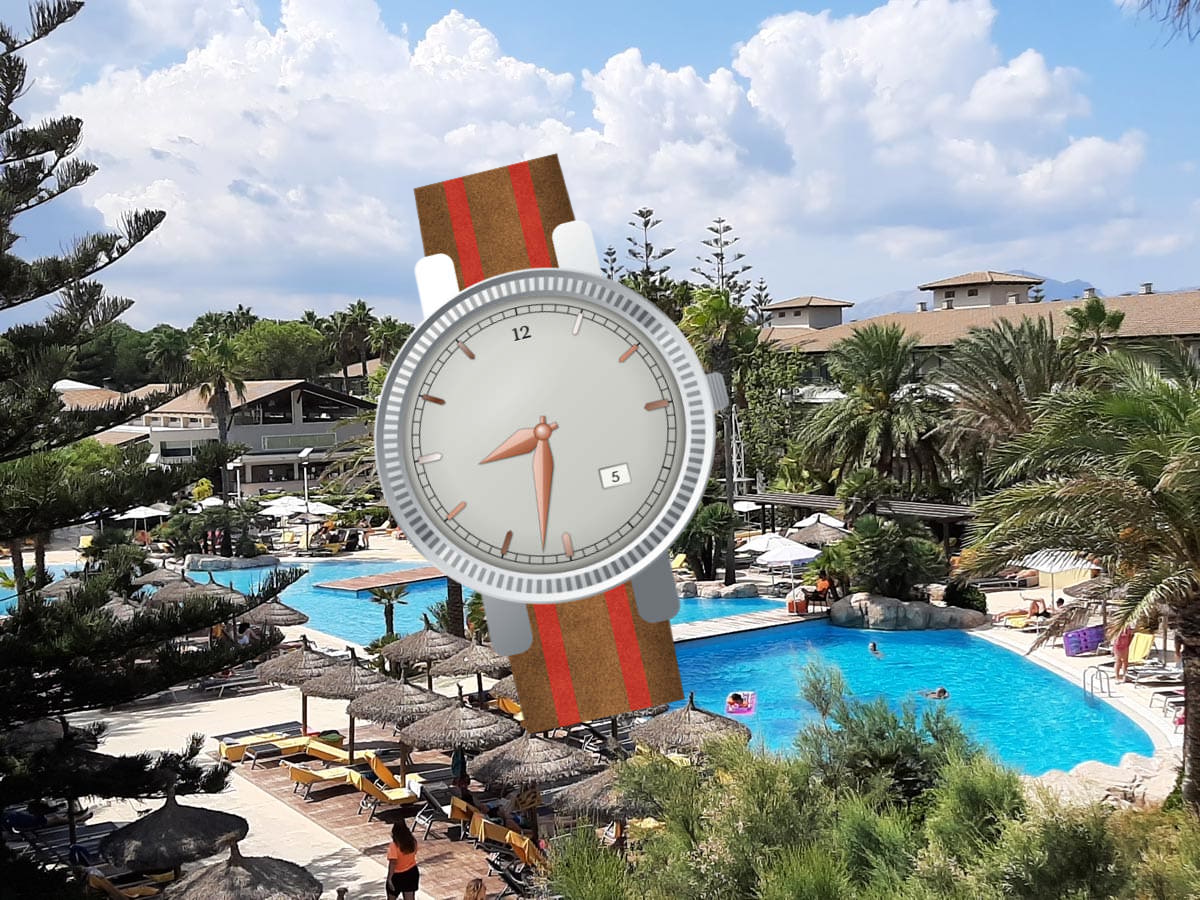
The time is 8:32
